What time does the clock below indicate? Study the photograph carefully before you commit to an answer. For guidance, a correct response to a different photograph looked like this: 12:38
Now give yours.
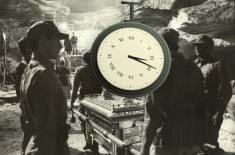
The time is 3:19
